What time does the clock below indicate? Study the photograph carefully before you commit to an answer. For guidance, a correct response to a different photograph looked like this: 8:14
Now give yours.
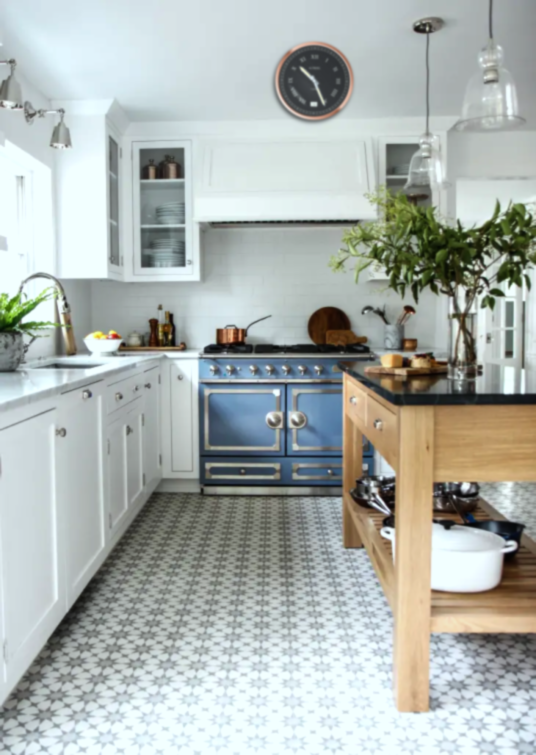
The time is 10:26
